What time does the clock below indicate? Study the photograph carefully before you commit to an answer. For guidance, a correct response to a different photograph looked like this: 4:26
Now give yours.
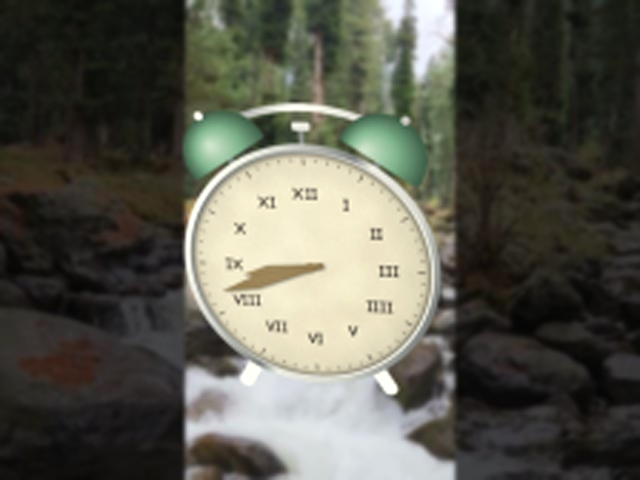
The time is 8:42
